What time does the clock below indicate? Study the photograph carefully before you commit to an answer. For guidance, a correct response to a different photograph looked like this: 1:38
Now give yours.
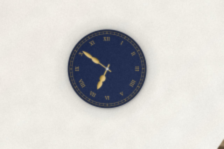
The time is 6:51
